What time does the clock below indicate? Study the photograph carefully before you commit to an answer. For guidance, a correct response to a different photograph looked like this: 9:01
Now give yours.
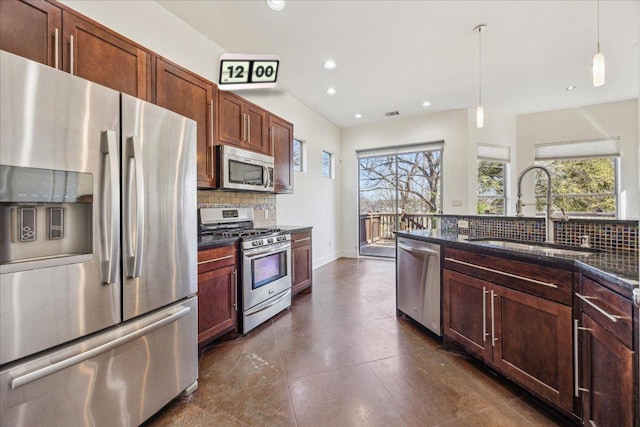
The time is 12:00
